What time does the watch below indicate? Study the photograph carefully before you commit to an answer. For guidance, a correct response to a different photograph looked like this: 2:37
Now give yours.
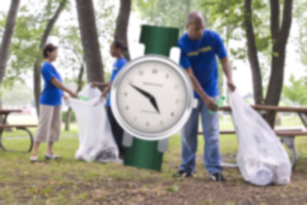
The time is 4:49
